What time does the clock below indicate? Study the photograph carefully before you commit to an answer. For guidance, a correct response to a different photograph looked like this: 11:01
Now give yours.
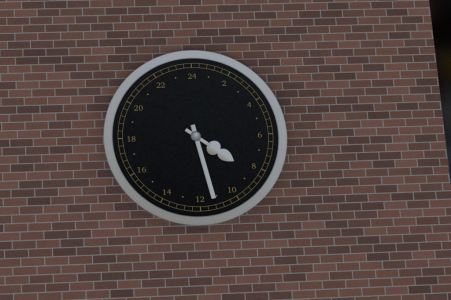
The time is 8:28
